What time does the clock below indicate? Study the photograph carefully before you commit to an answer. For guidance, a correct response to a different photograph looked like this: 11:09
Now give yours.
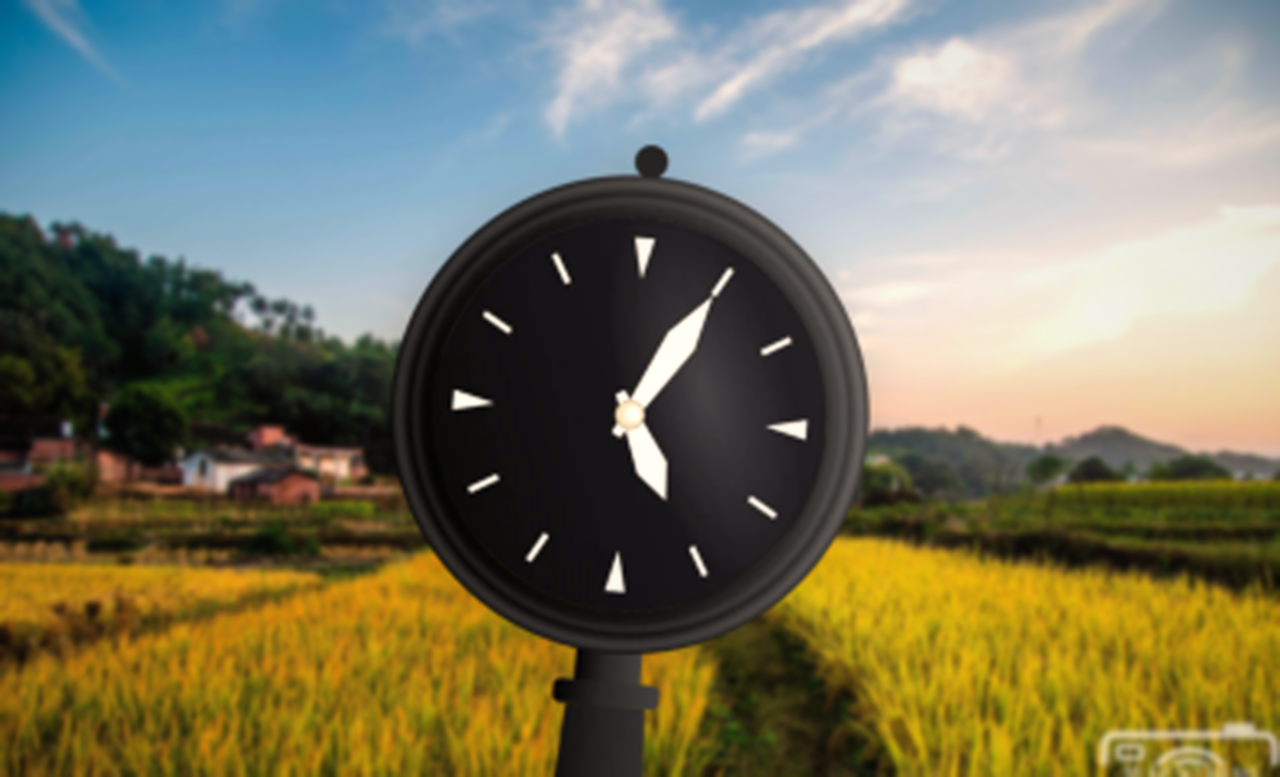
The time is 5:05
